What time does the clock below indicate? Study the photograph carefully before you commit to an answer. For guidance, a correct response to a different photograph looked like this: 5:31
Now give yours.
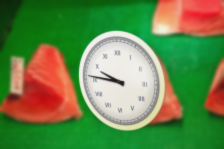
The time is 9:46
